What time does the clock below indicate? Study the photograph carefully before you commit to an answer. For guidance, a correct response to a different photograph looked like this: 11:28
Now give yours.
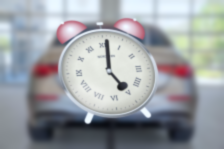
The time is 5:01
